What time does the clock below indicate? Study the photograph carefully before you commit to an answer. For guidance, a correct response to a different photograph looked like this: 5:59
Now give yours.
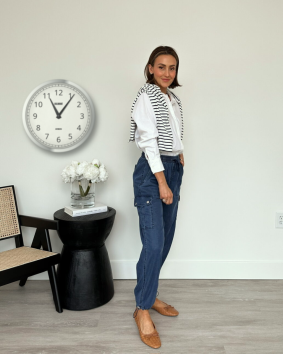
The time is 11:06
